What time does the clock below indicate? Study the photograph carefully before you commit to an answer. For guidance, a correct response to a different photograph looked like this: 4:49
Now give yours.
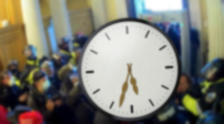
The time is 5:33
